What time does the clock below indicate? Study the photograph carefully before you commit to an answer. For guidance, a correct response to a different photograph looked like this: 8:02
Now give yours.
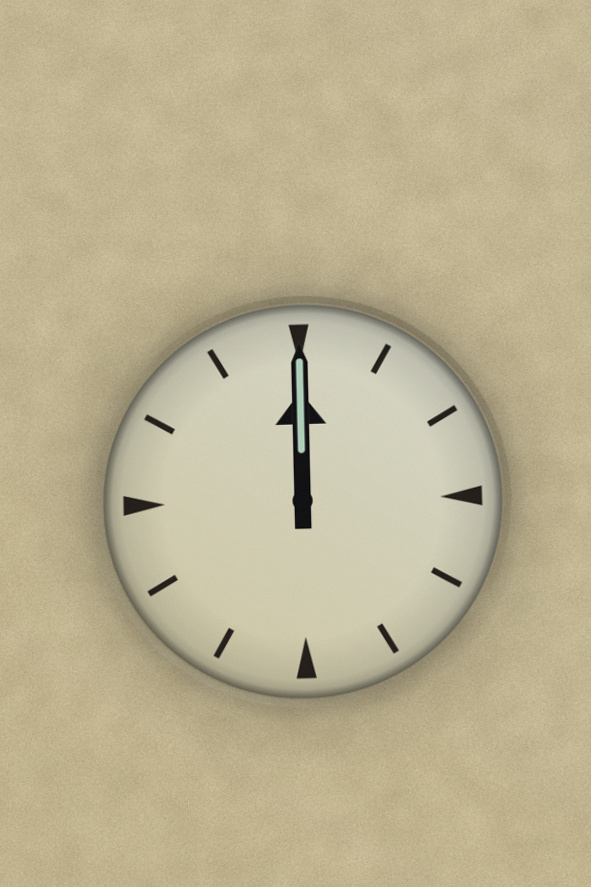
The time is 12:00
